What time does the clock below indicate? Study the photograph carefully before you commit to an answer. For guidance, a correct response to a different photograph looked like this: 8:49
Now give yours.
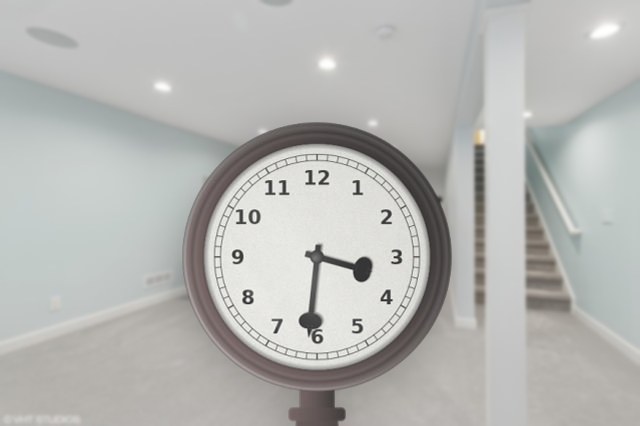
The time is 3:31
